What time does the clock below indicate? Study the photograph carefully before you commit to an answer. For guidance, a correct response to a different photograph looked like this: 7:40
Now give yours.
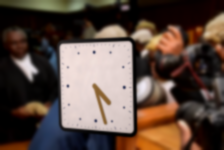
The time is 4:27
